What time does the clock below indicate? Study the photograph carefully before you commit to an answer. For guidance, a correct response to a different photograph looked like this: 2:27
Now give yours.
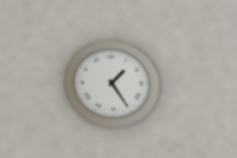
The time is 1:25
